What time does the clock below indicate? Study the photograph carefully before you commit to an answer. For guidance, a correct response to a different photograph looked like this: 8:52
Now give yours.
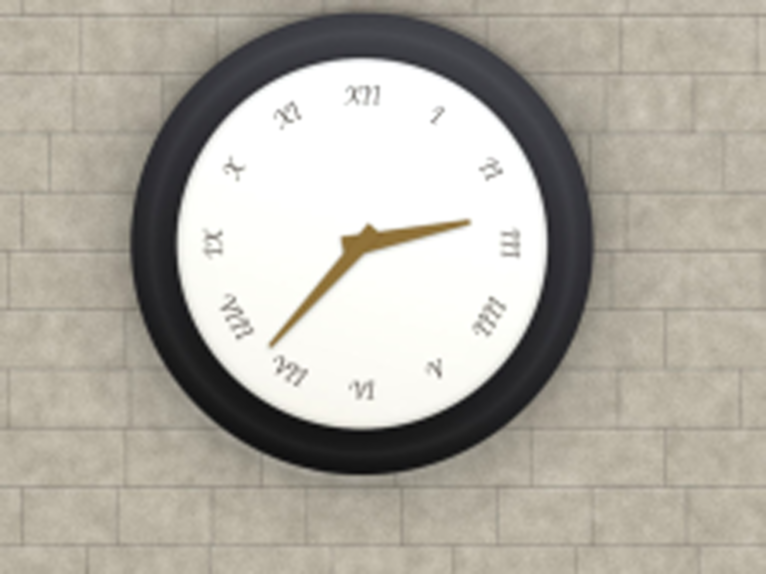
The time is 2:37
